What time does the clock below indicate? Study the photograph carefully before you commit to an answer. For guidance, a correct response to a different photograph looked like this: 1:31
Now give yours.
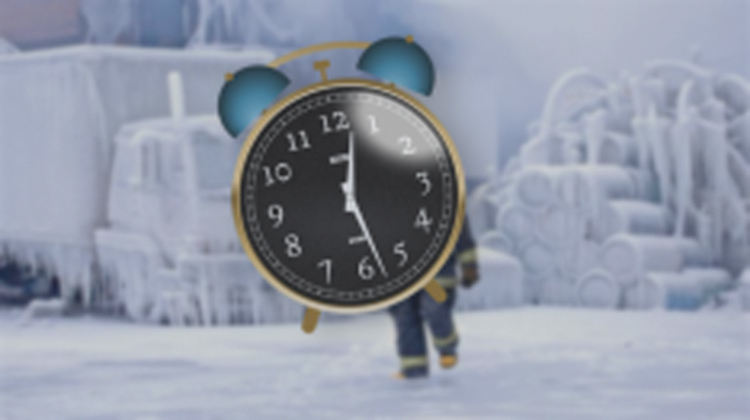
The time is 12:28
